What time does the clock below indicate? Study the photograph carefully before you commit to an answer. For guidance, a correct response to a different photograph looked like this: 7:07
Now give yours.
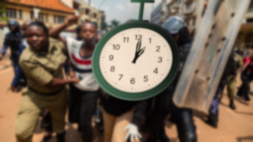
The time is 1:01
